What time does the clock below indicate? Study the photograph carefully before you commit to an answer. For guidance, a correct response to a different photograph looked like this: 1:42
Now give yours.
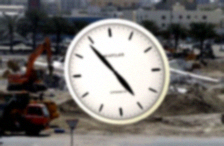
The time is 4:54
